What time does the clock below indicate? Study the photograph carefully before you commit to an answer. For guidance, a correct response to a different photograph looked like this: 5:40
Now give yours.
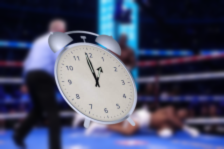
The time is 12:59
